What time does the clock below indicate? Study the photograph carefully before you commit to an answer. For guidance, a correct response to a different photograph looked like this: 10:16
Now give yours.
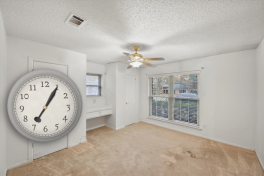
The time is 7:05
